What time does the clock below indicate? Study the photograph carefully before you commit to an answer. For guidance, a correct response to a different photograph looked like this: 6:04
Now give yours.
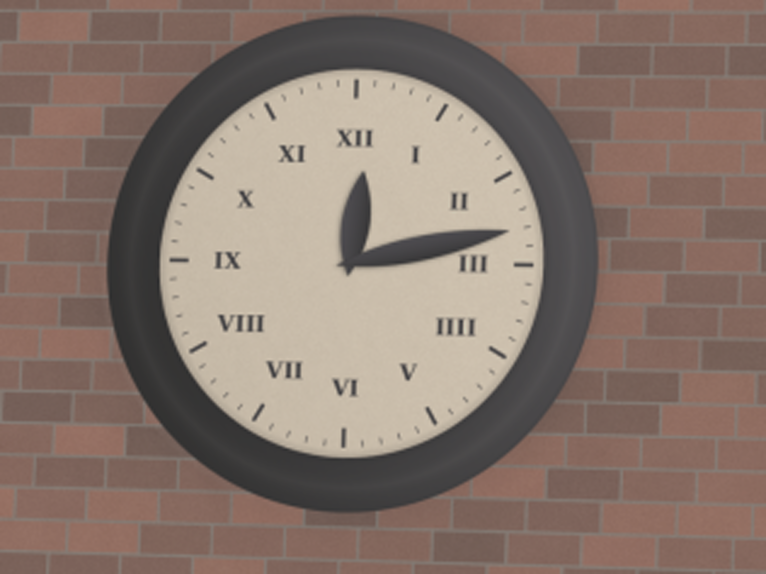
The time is 12:13
